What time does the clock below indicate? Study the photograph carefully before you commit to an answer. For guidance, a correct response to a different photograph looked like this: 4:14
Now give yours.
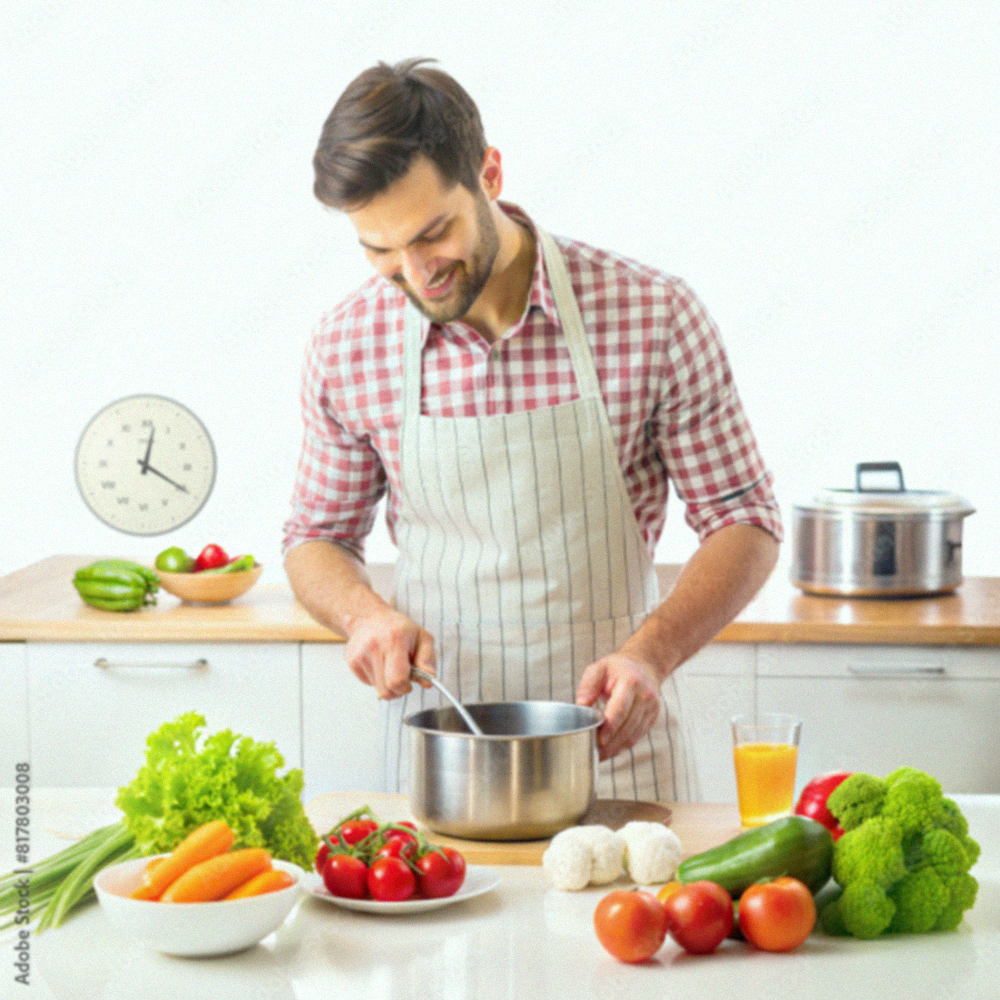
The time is 12:20
